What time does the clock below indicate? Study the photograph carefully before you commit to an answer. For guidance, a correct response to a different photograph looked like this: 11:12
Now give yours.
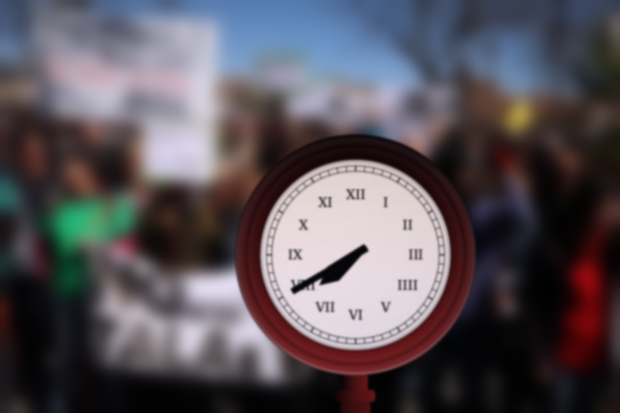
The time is 7:40
